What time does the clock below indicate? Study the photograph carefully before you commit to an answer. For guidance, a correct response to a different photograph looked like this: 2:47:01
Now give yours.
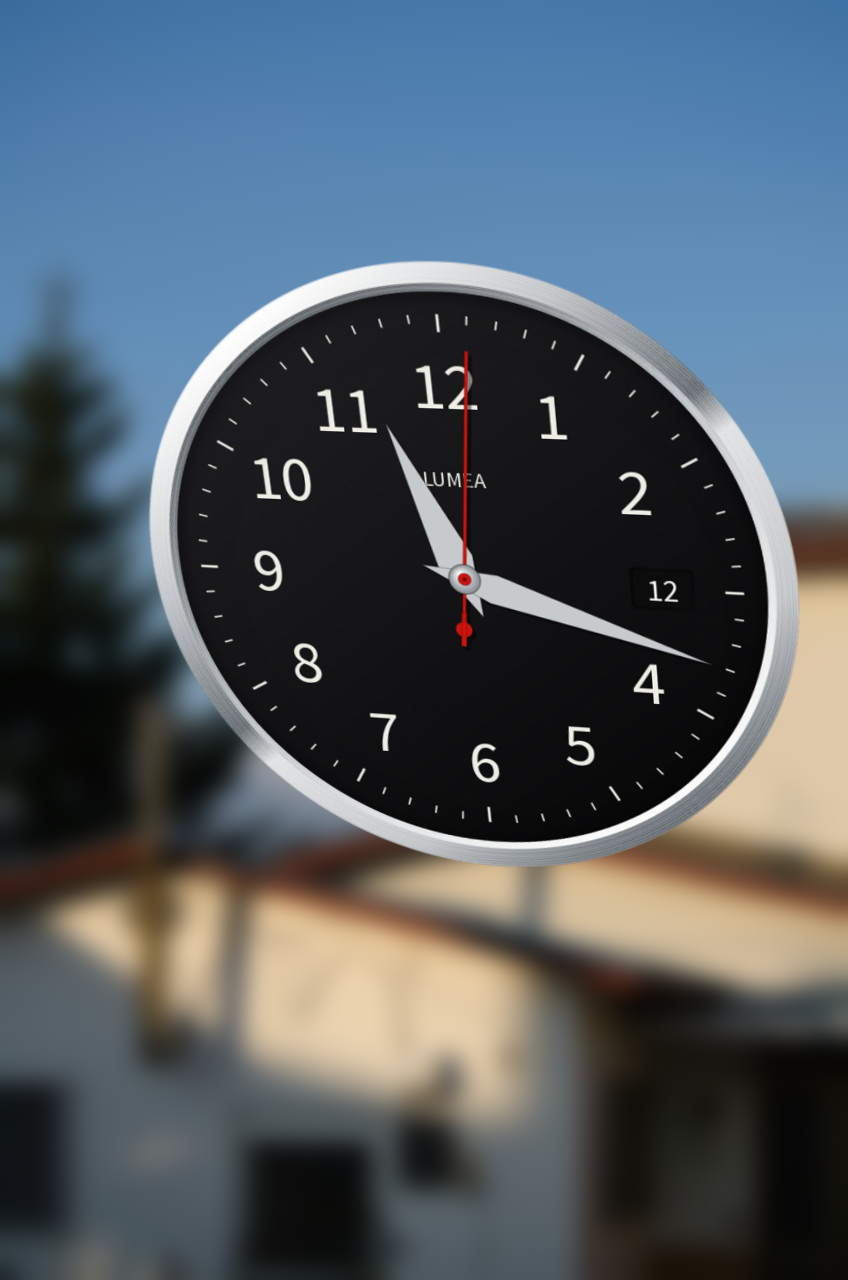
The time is 11:18:01
